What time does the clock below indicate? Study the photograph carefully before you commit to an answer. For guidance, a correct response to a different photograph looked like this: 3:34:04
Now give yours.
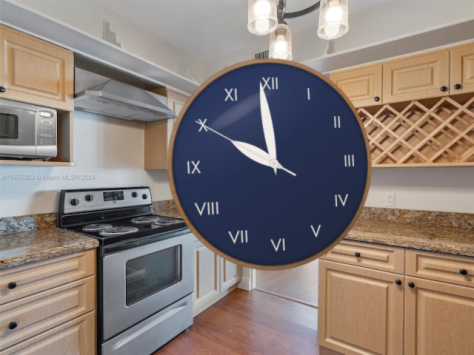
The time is 9:58:50
